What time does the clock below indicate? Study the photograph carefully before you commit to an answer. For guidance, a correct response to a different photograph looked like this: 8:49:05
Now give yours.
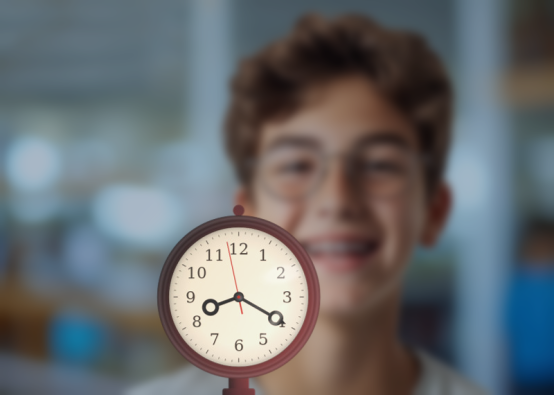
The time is 8:19:58
